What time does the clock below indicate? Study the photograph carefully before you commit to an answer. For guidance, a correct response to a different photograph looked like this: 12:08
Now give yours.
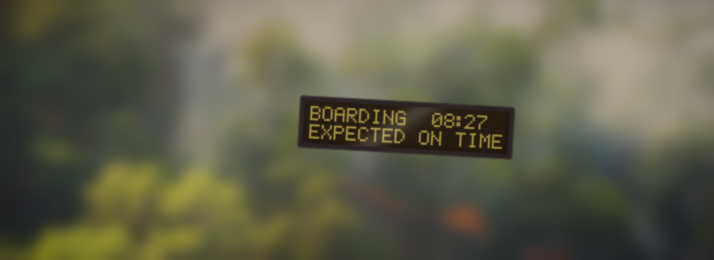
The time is 8:27
